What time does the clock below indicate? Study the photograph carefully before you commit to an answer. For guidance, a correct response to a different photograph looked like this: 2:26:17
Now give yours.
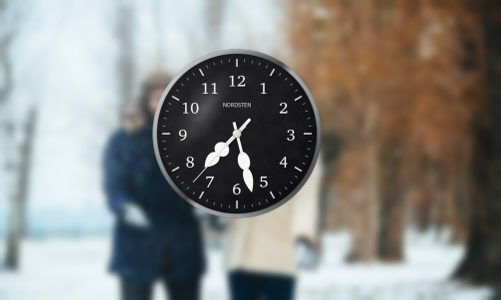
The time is 7:27:37
